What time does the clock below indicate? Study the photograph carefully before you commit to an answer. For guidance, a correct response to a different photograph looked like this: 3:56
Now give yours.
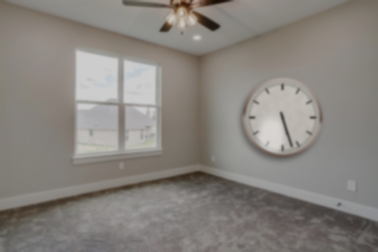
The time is 5:27
